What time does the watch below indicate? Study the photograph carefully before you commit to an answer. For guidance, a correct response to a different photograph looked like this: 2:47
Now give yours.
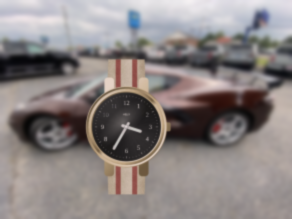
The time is 3:35
